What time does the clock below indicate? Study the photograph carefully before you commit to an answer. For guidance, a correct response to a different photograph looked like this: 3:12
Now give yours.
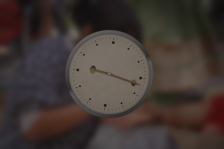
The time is 9:17
